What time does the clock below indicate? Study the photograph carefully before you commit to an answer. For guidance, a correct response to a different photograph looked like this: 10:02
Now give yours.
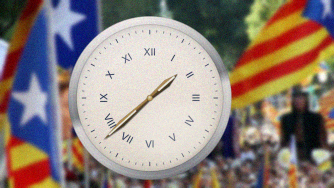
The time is 1:38
